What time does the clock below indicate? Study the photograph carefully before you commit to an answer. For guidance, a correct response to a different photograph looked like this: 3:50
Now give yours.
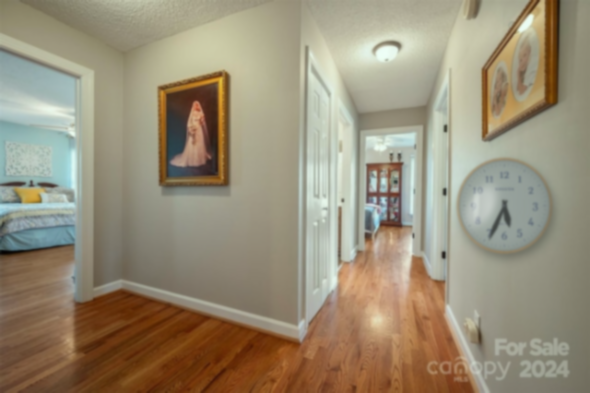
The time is 5:34
